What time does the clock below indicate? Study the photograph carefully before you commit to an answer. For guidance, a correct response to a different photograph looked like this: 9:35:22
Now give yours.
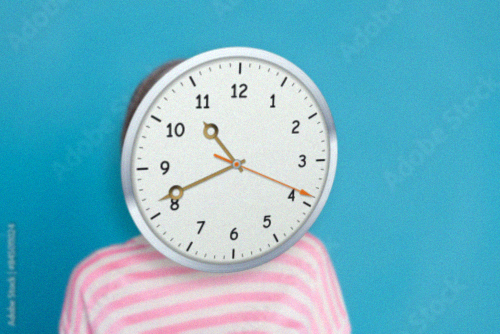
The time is 10:41:19
